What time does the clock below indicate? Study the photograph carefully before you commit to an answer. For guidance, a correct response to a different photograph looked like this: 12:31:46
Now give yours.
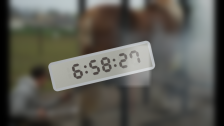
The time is 6:58:27
